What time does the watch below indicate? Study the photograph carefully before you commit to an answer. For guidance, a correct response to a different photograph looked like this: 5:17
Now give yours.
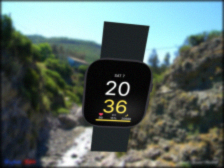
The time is 20:36
